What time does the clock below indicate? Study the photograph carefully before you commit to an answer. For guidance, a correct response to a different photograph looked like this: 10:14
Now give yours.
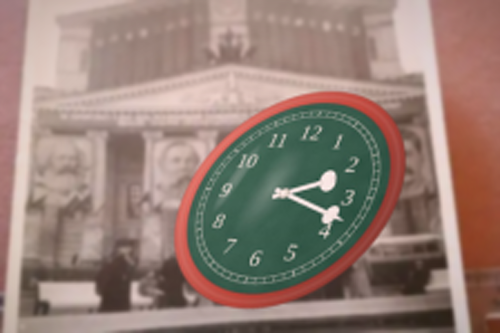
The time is 2:18
